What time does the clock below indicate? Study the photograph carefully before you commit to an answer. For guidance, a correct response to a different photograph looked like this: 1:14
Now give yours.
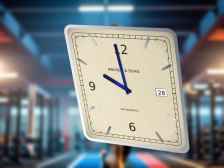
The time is 9:59
